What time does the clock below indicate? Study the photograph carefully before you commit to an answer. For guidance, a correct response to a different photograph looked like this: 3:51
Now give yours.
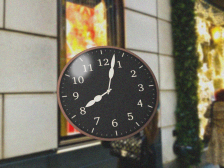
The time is 8:03
